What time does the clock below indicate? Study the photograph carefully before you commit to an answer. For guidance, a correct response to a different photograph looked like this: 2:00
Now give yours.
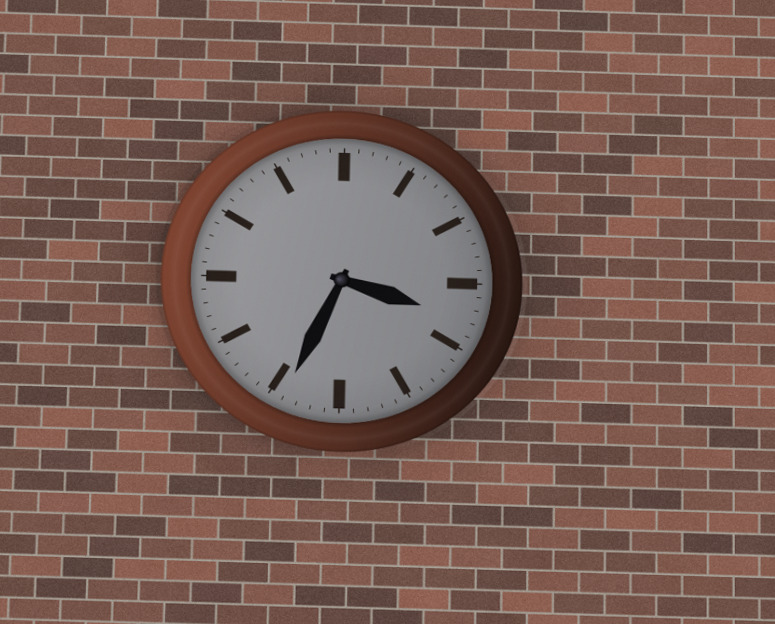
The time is 3:34
